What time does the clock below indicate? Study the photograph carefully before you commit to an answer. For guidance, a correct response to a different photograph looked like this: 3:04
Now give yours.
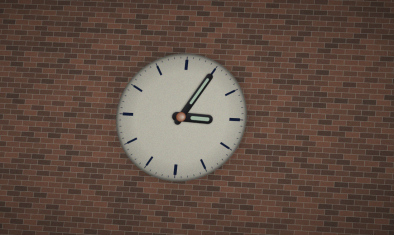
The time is 3:05
